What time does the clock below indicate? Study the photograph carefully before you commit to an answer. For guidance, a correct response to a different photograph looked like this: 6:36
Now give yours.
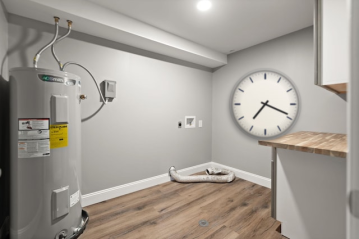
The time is 7:19
